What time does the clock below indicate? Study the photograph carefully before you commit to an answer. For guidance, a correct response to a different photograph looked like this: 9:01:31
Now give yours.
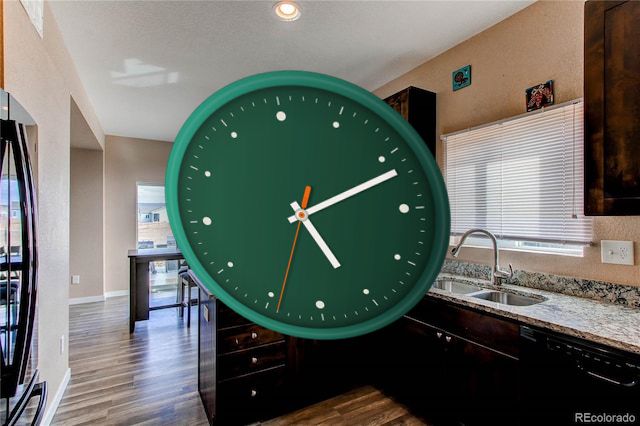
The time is 5:11:34
